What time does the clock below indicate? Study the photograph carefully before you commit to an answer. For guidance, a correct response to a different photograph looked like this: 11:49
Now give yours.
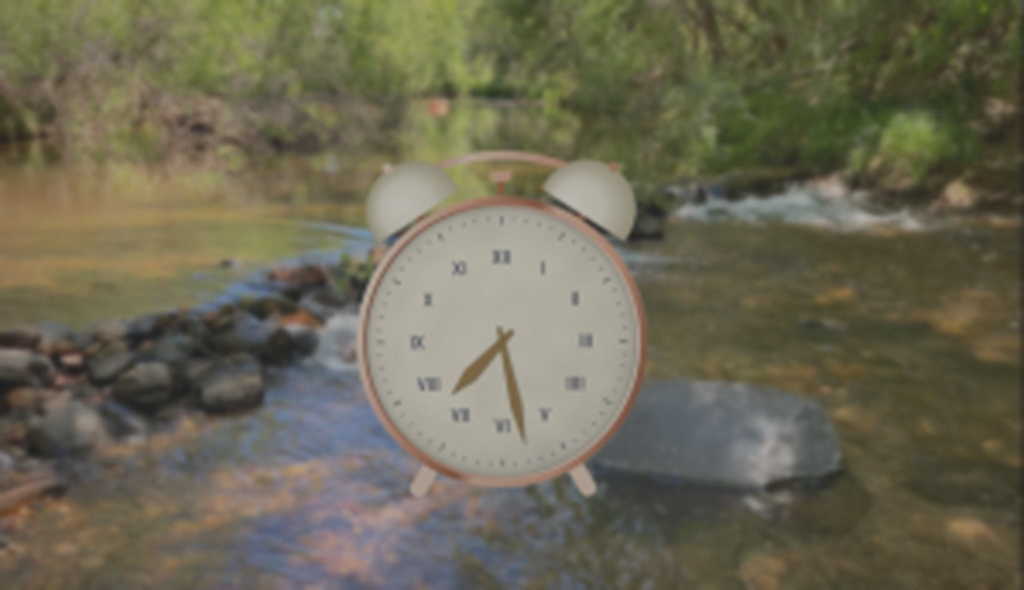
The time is 7:28
